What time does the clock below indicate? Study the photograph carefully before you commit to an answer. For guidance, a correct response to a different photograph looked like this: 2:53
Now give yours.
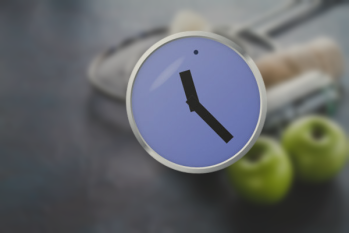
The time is 11:22
